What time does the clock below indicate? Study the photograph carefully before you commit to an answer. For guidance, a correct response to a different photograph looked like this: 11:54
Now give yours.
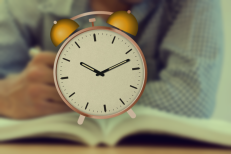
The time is 10:12
